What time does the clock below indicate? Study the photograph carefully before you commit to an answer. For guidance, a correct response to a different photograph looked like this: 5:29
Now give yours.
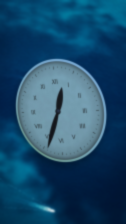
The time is 12:34
